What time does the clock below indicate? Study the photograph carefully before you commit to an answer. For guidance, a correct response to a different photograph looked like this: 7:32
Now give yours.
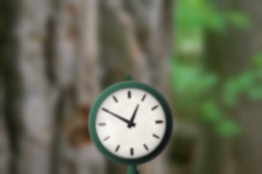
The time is 12:50
